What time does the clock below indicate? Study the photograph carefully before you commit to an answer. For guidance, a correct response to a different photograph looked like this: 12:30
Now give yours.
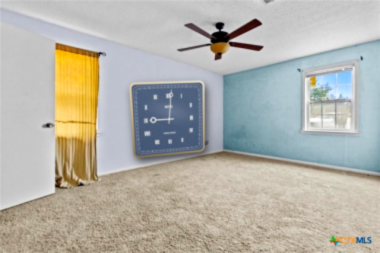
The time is 9:01
